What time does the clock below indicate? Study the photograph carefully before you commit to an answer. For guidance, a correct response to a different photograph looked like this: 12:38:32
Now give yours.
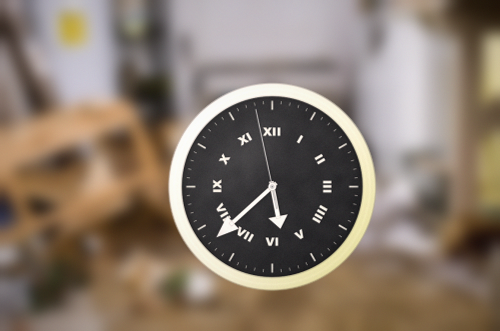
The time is 5:37:58
